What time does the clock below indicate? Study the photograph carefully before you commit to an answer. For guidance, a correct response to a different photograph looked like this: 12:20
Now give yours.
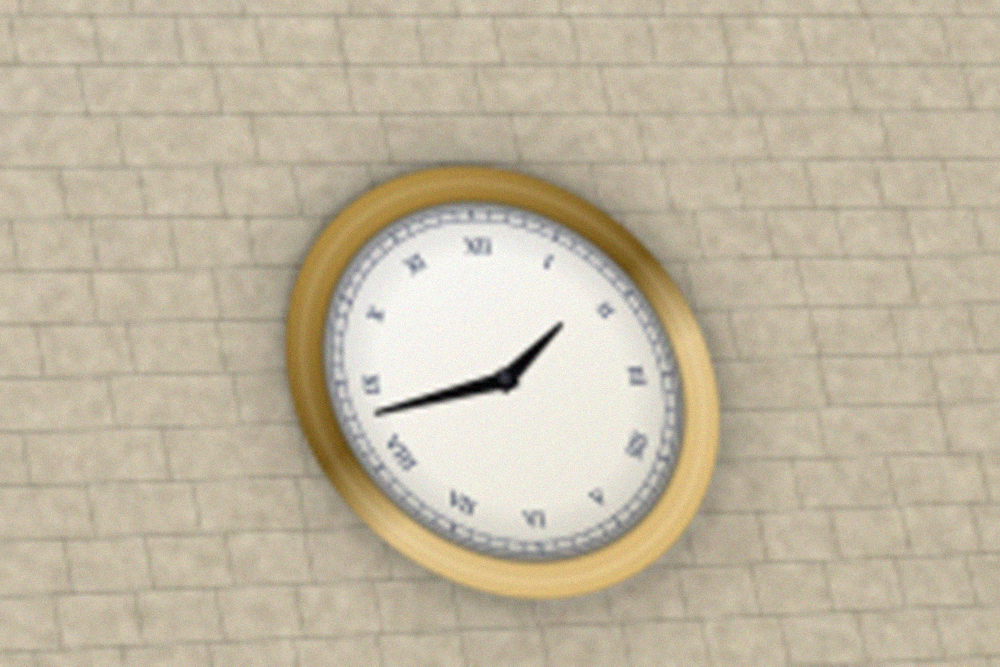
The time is 1:43
